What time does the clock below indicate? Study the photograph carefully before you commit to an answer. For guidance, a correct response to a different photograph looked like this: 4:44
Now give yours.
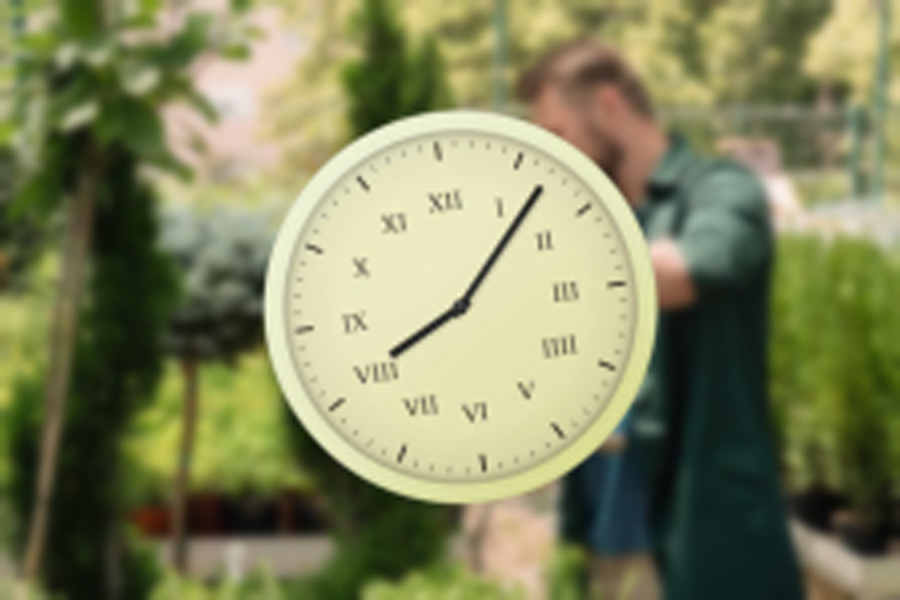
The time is 8:07
